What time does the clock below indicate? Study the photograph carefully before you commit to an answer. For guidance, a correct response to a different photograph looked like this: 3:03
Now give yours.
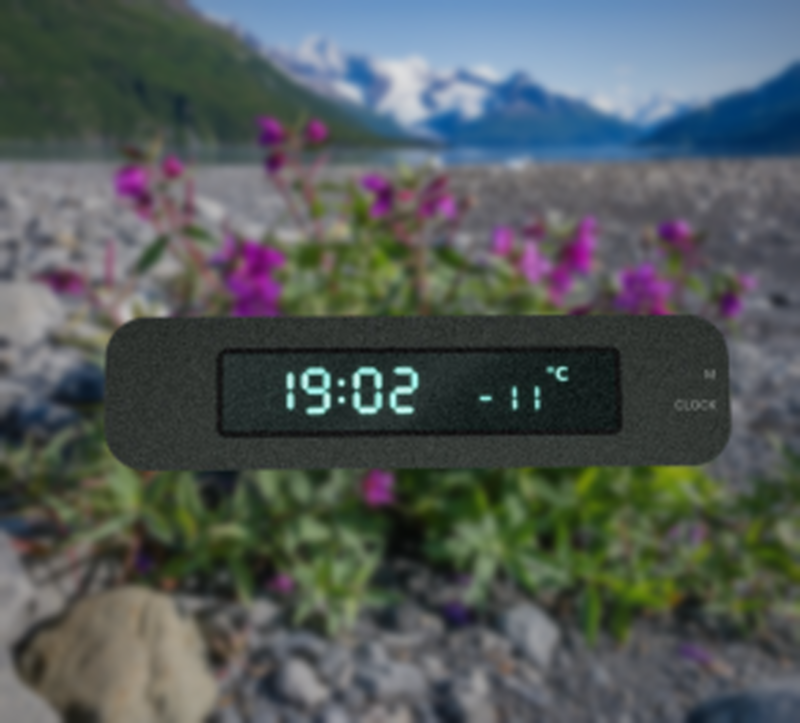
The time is 19:02
